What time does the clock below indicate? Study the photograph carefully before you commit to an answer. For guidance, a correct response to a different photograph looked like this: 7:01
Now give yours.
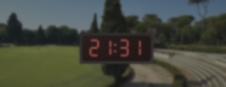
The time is 21:31
